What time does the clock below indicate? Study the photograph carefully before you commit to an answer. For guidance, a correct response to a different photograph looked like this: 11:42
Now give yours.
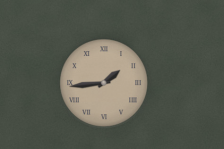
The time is 1:44
